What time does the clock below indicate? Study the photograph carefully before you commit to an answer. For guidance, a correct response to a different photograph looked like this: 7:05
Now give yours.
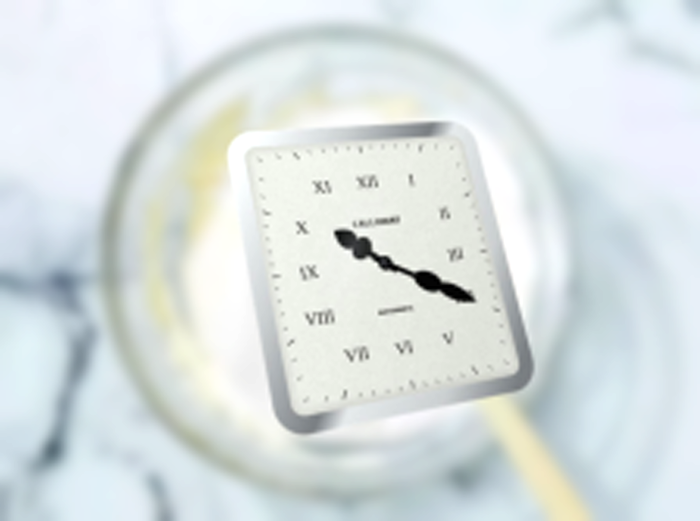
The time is 10:20
